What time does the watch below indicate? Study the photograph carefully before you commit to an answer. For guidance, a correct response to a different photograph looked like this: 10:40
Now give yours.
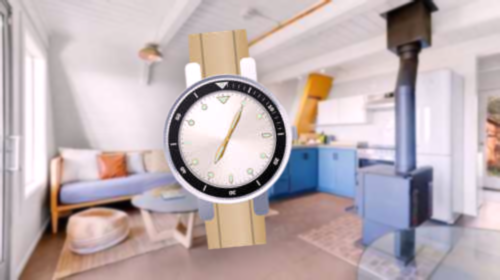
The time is 7:05
